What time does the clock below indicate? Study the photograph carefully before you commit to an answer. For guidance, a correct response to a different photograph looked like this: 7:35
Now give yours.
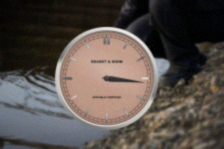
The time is 3:16
